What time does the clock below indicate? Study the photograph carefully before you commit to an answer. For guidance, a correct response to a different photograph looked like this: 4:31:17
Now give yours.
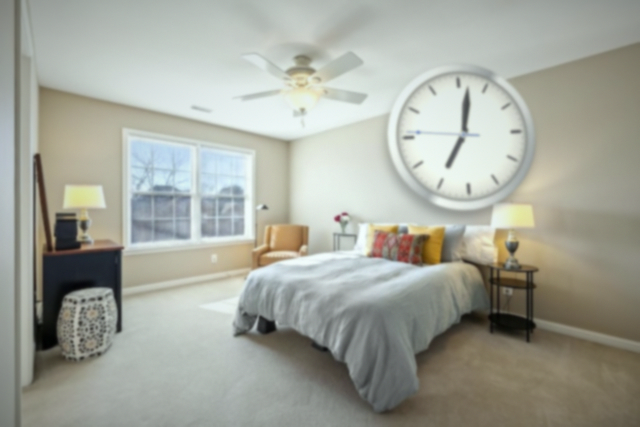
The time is 7:01:46
